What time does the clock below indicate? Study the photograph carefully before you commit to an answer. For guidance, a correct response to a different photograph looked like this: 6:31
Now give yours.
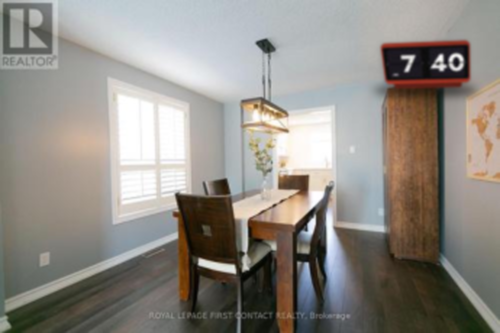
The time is 7:40
